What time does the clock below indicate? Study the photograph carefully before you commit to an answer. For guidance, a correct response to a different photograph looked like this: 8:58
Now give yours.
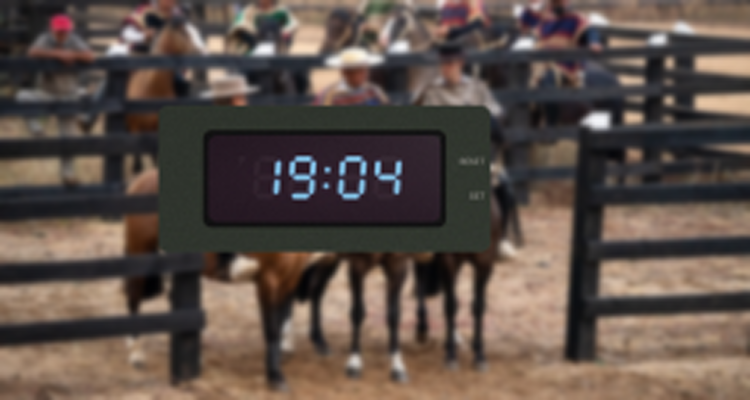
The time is 19:04
